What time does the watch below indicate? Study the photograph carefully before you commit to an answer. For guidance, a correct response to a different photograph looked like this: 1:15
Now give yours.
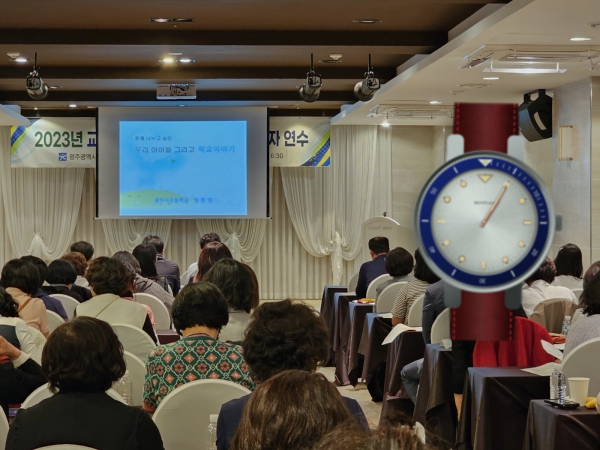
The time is 1:05
